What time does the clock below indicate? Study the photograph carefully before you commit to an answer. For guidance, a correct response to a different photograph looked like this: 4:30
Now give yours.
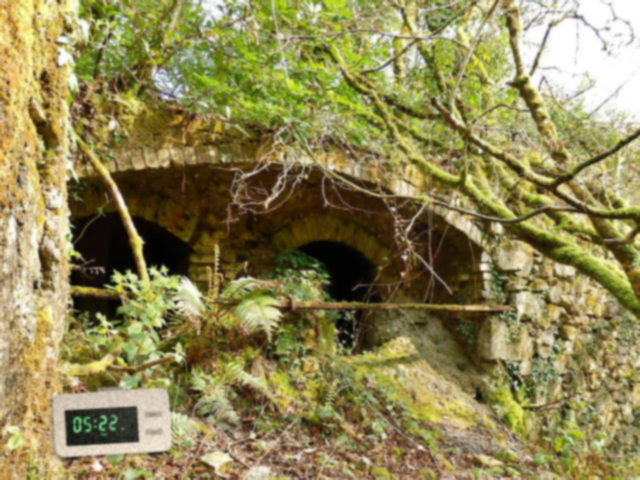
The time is 5:22
